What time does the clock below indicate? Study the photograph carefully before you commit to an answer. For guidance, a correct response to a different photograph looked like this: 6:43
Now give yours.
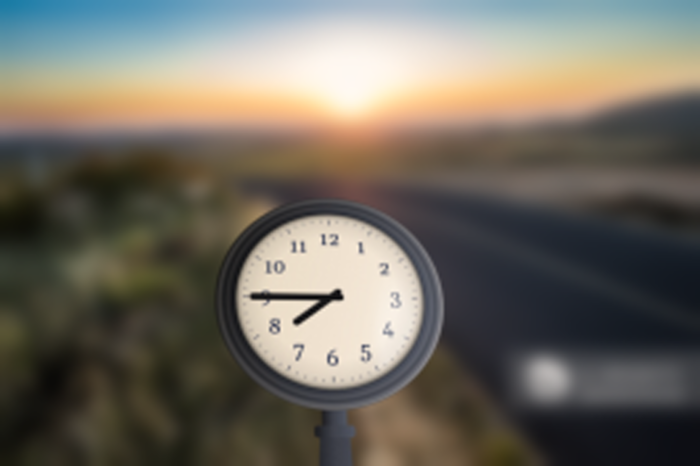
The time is 7:45
